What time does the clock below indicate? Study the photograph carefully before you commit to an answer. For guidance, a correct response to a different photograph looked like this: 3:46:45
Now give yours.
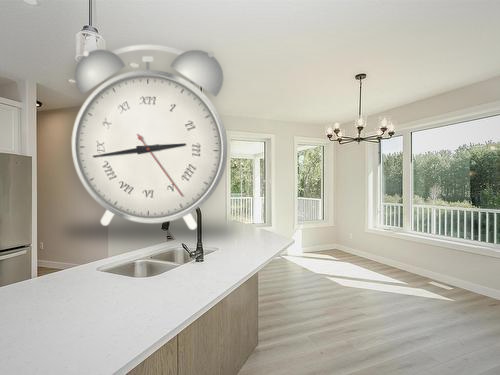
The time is 2:43:24
